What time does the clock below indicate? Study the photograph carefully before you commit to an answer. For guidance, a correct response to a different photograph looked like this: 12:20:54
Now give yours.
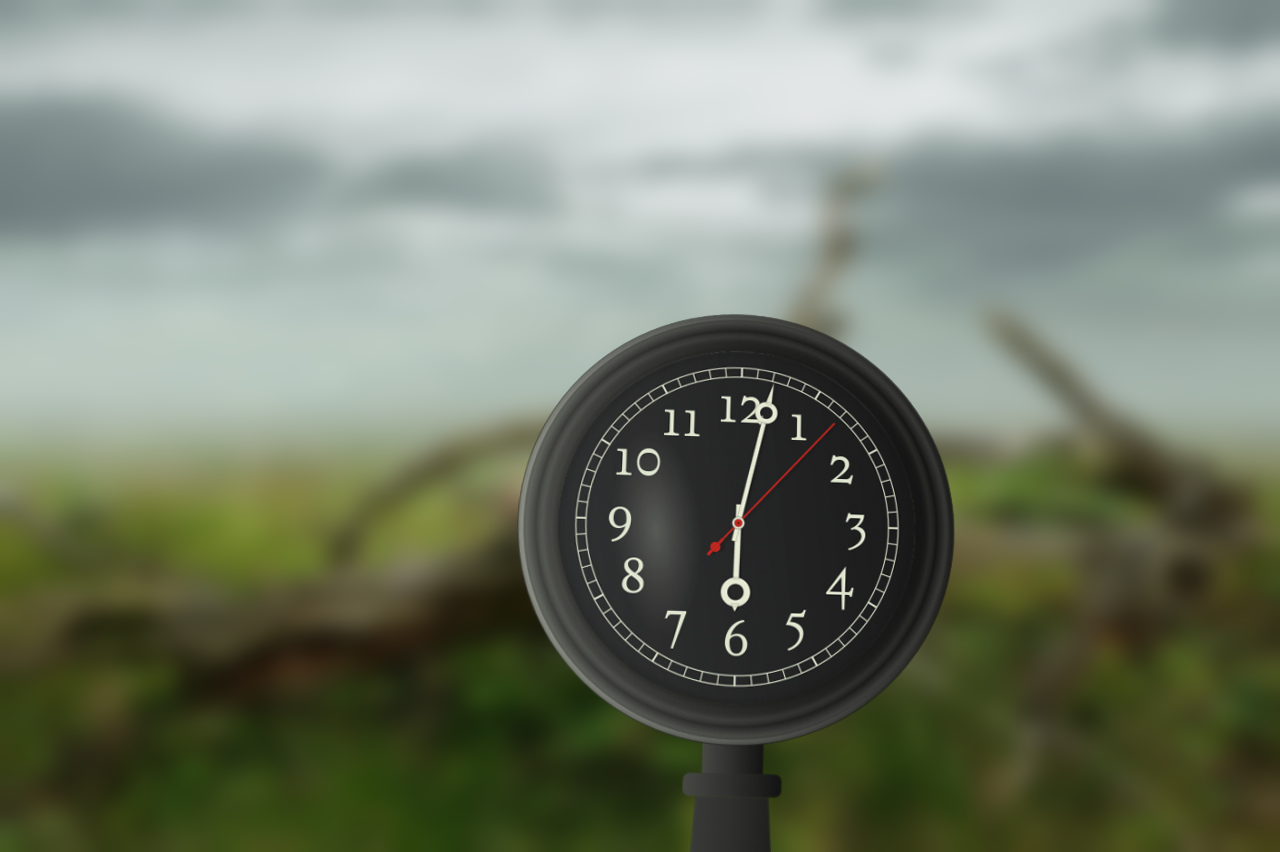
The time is 6:02:07
